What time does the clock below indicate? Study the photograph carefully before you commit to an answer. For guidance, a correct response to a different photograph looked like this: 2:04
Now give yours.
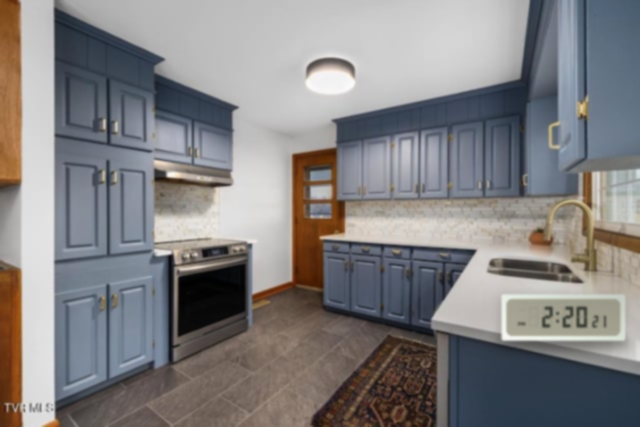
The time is 2:20
